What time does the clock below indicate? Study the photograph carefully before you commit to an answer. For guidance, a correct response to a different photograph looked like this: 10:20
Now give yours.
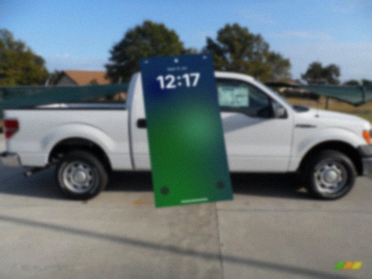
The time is 12:17
